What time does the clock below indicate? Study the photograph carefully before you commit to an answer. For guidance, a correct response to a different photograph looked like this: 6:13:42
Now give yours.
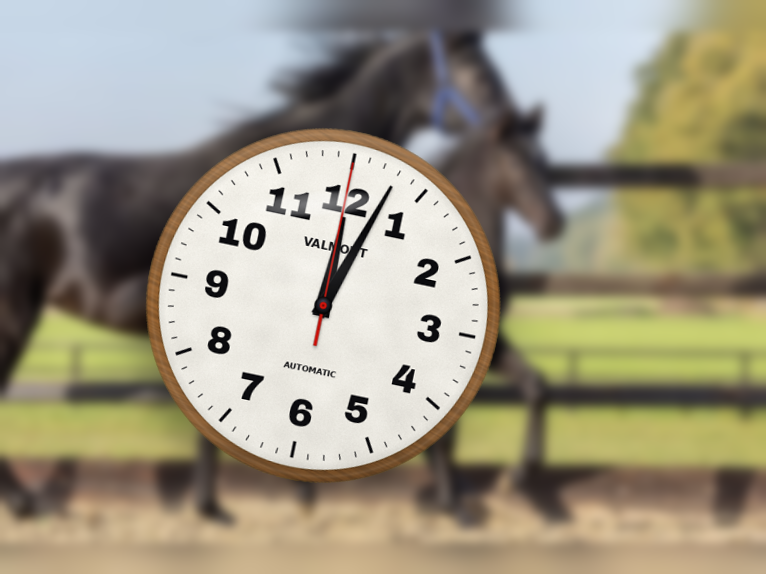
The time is 12:03:00
